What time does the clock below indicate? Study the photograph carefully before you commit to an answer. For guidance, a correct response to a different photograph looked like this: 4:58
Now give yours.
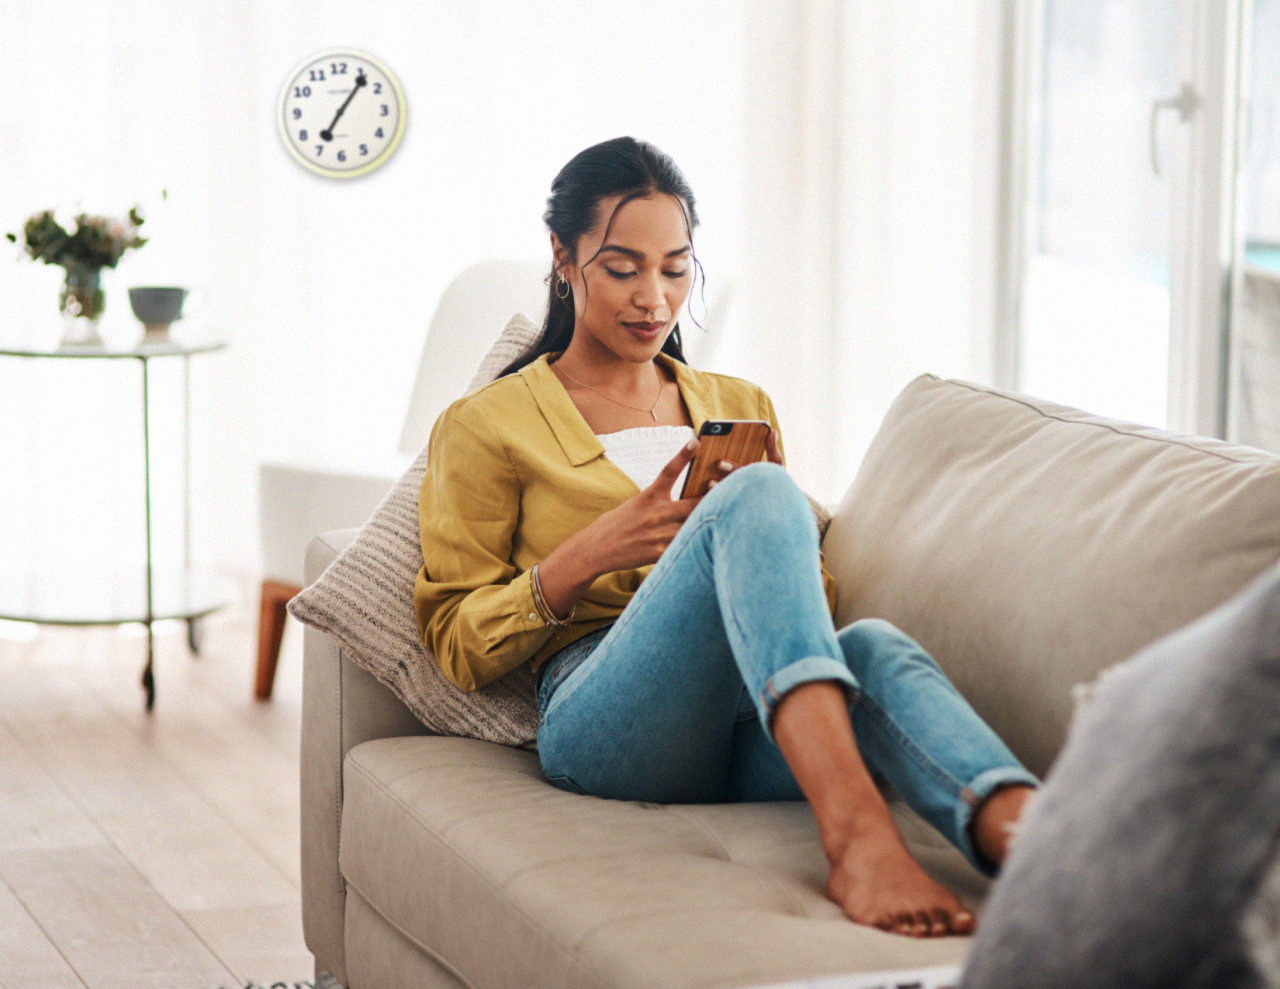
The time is 7:06
